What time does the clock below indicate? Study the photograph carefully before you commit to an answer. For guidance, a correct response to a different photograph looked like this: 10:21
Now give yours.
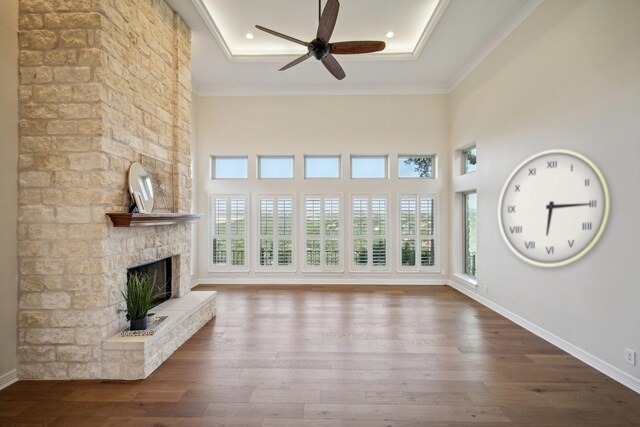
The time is 6:15
